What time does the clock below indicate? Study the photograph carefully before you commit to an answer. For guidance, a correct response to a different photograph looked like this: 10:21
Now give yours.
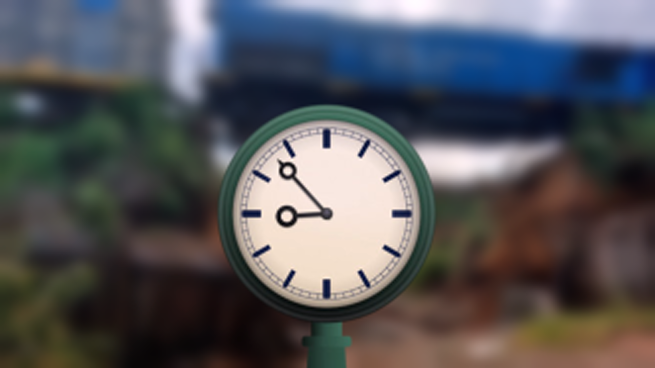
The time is 8:53
